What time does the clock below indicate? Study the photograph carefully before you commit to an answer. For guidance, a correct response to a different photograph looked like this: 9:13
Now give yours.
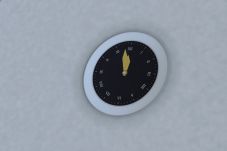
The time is 11:58
